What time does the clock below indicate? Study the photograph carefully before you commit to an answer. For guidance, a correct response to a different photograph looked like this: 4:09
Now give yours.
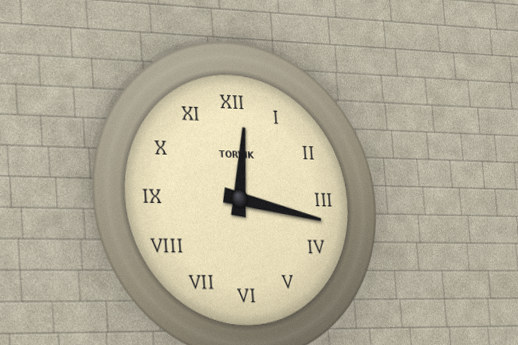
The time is 12:17
